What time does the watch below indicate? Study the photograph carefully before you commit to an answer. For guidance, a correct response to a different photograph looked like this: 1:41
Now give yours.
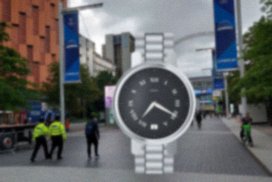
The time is 7:20
